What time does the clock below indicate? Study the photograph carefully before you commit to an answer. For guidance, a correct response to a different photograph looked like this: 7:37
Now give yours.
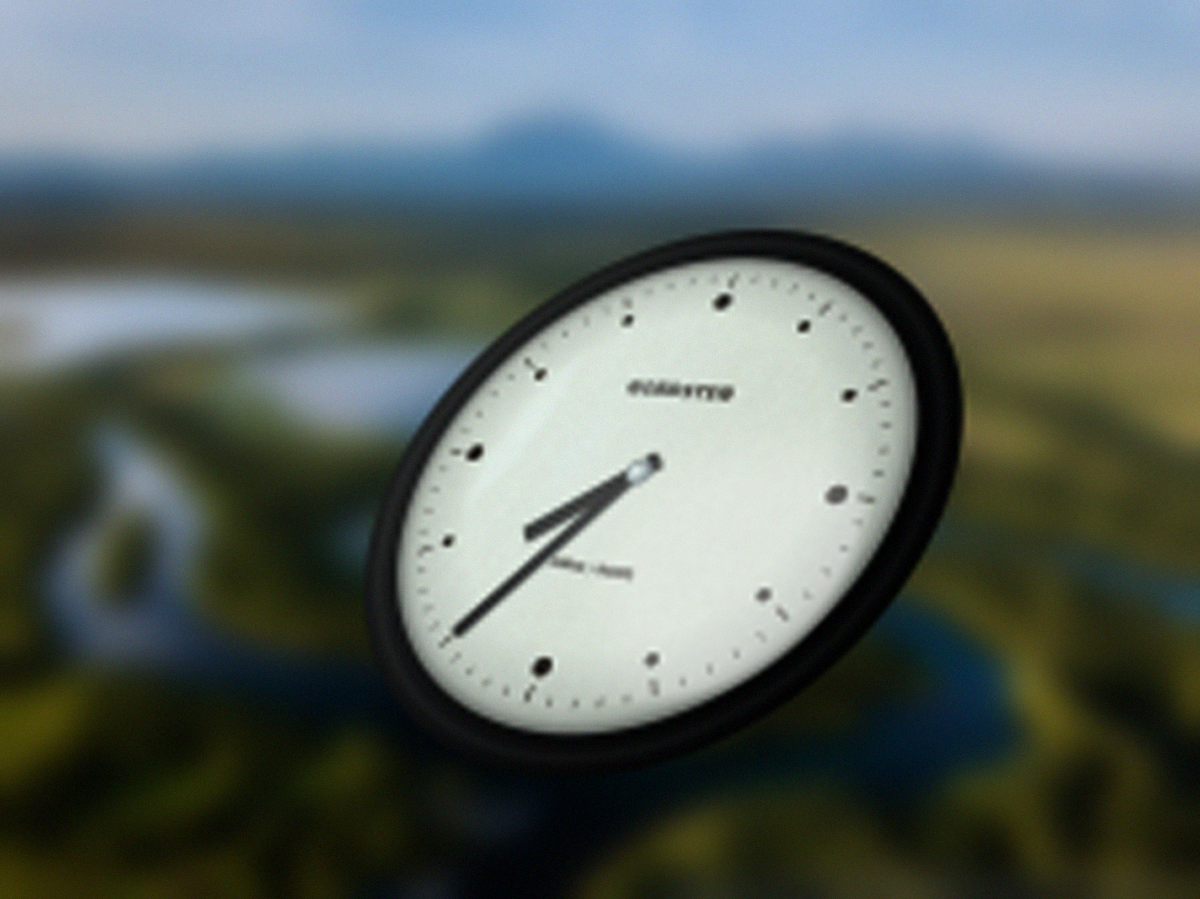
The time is 7:35
